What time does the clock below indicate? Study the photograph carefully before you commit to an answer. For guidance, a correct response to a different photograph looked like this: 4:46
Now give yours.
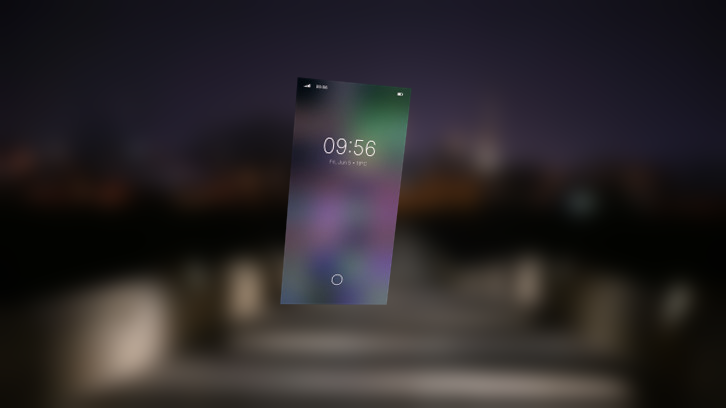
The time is 9:56
